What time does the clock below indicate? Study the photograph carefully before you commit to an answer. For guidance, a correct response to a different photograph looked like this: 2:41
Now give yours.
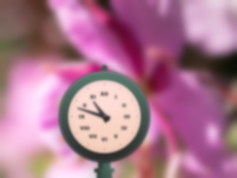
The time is 10:48
